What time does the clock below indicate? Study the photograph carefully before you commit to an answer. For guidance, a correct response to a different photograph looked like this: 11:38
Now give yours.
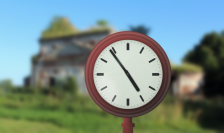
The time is 4:54
